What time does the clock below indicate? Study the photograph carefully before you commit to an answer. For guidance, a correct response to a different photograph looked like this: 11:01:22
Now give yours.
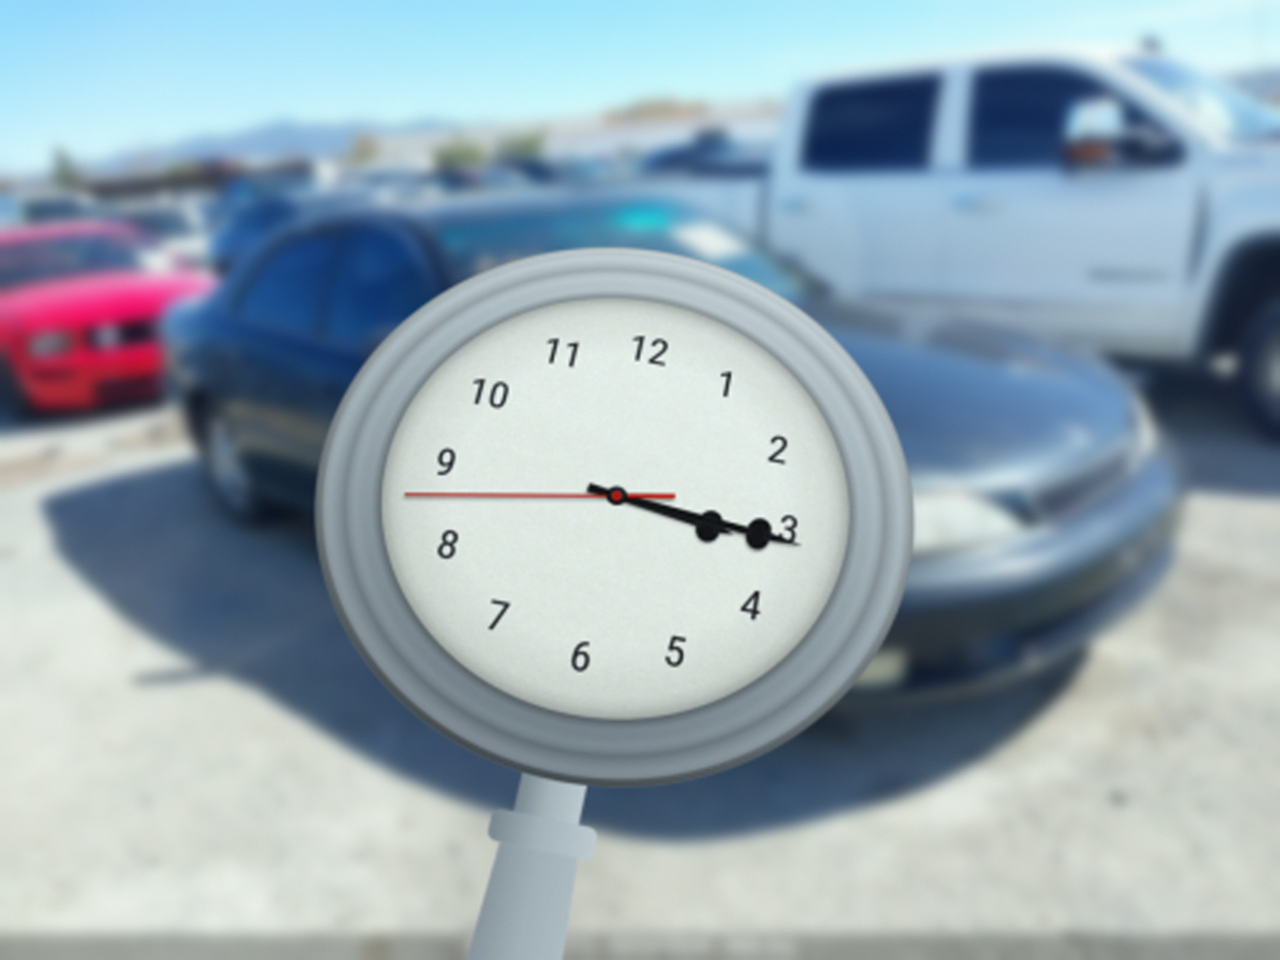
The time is 3:15:43
